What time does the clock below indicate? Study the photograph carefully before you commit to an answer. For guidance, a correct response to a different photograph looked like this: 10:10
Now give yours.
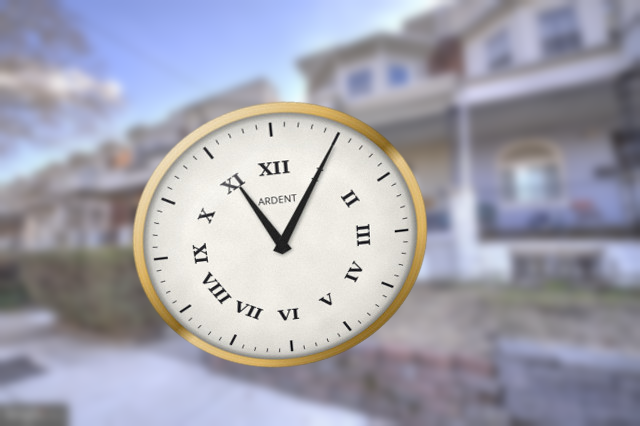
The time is 11:05
